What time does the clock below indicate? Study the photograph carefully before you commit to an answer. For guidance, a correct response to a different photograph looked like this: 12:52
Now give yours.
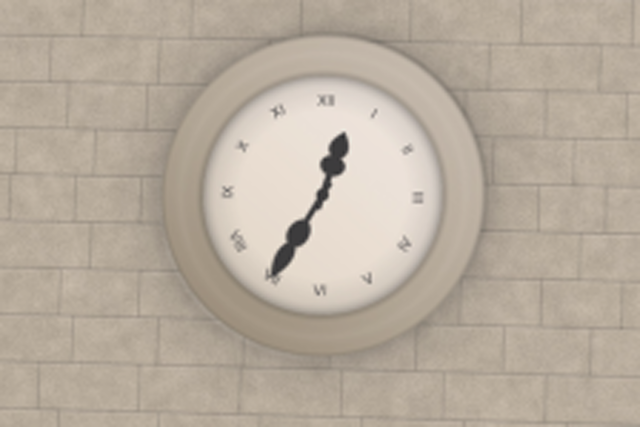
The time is 12:35
